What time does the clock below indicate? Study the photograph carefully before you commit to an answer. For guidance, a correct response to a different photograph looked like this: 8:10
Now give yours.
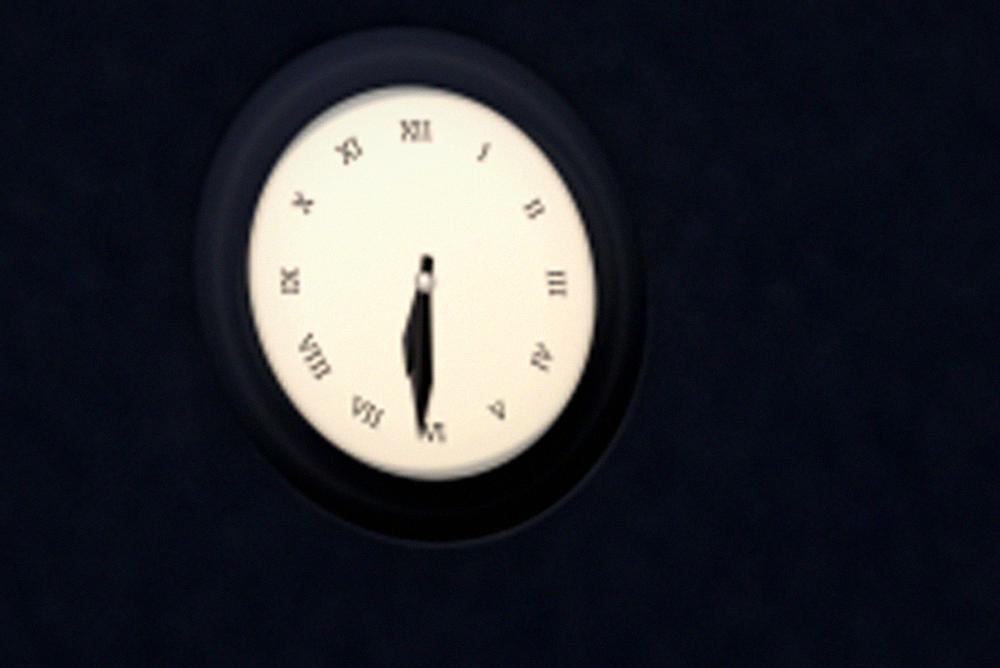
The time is 6:31
